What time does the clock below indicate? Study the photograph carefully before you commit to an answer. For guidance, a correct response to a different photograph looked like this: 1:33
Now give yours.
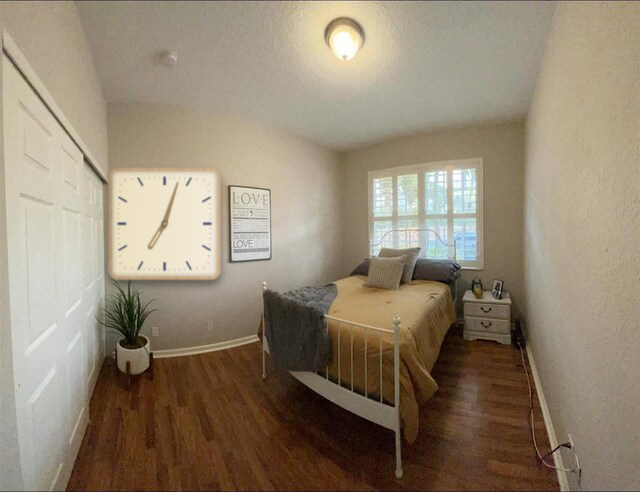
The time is 7:03
